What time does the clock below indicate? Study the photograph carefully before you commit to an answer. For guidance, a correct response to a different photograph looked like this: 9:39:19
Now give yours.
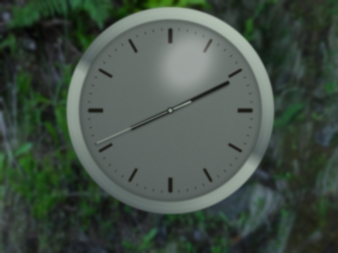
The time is 8:10:41
